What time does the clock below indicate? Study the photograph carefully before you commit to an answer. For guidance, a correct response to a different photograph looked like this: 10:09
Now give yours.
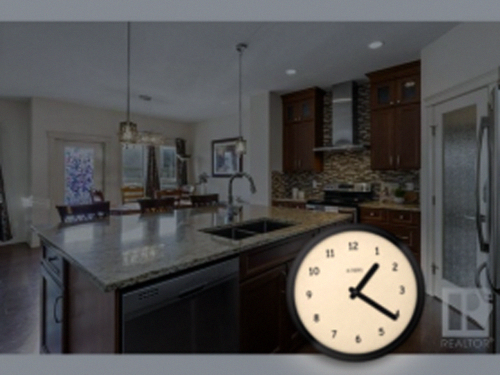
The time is 1:21
